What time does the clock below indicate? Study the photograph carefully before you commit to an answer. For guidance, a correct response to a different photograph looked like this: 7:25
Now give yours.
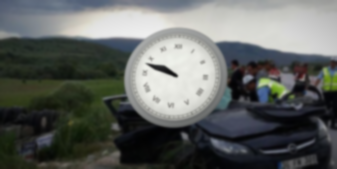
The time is 9:48
